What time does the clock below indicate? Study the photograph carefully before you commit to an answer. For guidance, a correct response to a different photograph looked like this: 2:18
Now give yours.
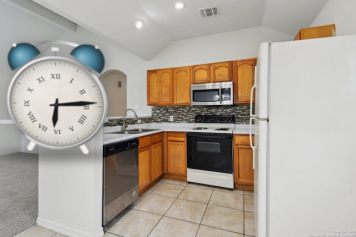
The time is 6:14
